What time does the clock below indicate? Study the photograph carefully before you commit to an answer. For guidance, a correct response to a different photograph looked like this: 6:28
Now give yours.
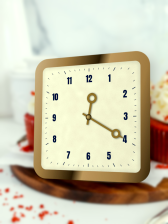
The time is 12:20
